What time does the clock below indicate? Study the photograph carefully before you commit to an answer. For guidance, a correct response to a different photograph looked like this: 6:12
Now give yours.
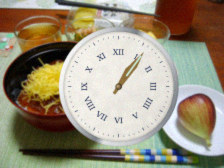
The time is 1:06
